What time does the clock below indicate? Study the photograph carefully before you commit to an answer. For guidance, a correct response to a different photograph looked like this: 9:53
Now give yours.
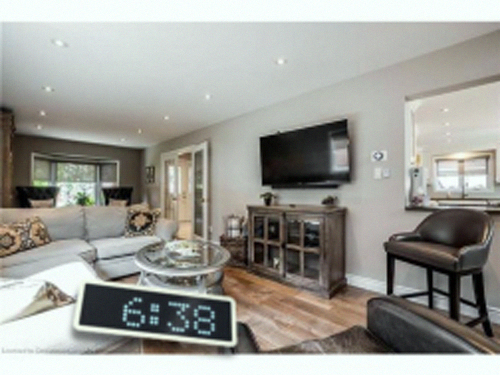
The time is 6:38
